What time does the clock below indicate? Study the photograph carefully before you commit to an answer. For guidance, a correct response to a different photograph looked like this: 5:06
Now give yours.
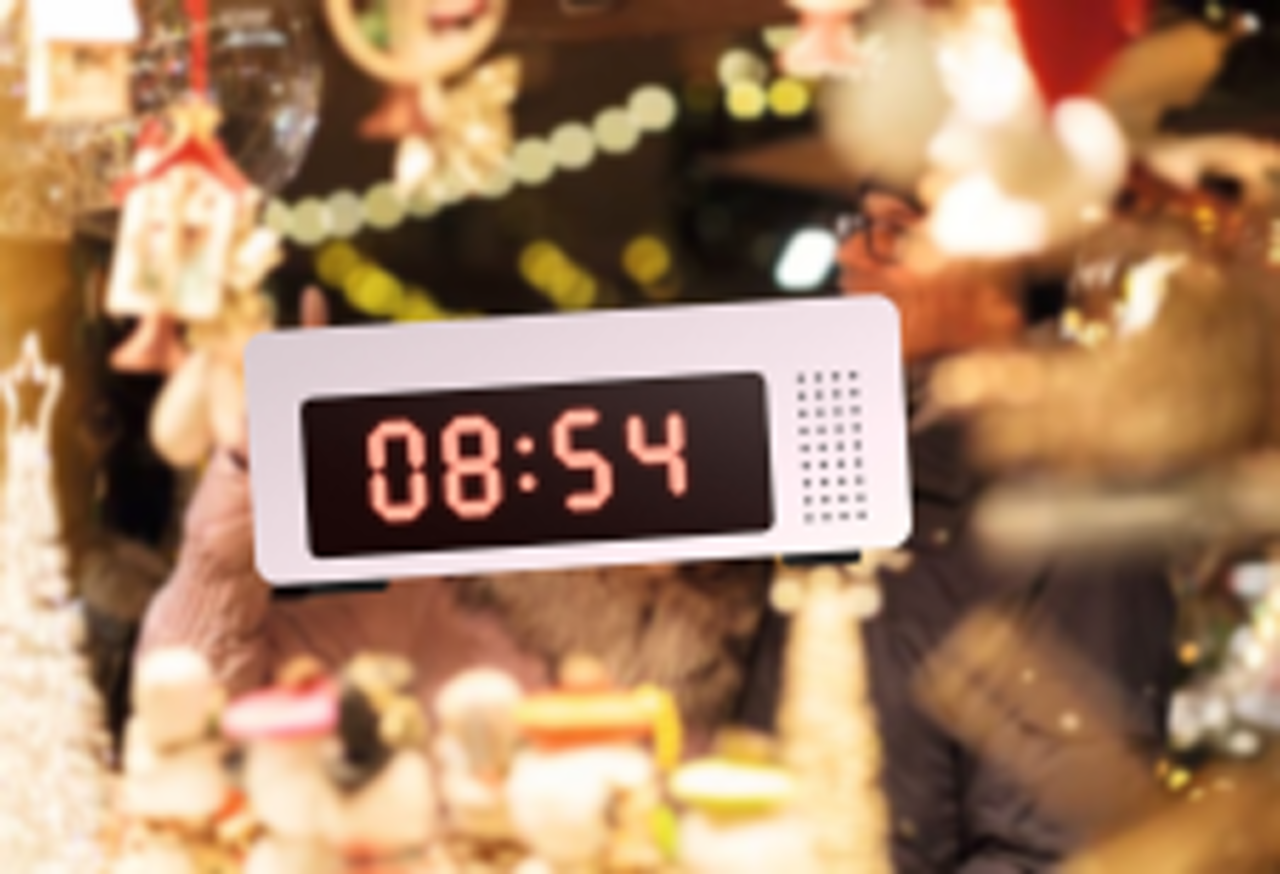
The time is 8:54
